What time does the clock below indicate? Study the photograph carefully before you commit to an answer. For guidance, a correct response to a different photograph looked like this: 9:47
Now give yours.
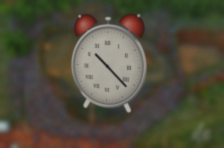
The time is 10:22
